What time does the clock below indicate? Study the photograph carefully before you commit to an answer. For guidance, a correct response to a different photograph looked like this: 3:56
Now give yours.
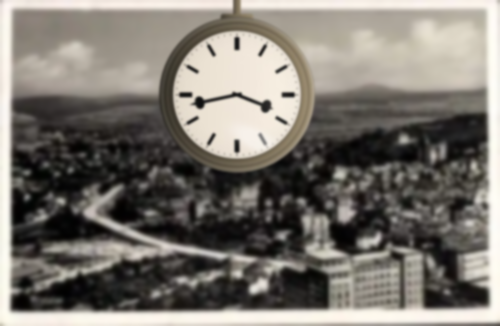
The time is 3:43
